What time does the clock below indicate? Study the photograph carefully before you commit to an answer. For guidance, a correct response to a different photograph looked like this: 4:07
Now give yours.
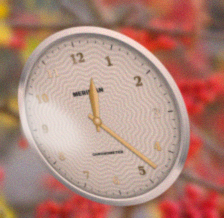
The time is 12:23
